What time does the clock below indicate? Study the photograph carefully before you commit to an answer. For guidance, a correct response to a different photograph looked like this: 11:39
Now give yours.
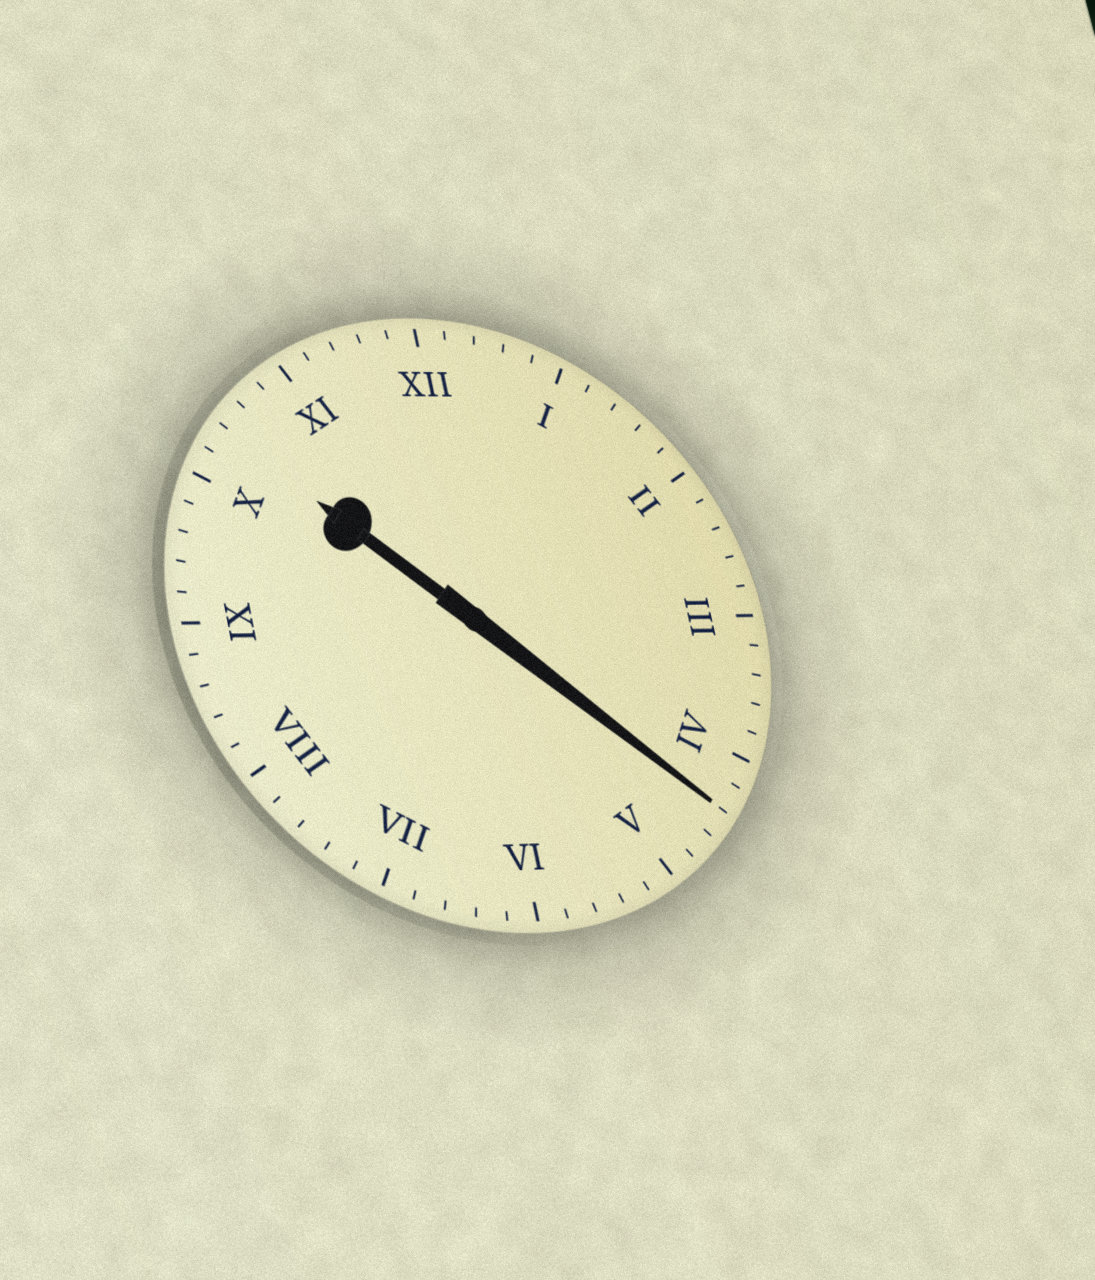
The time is 10:22
